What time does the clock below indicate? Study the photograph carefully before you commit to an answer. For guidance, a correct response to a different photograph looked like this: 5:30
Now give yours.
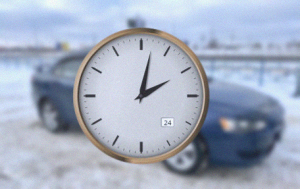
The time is 2:02
